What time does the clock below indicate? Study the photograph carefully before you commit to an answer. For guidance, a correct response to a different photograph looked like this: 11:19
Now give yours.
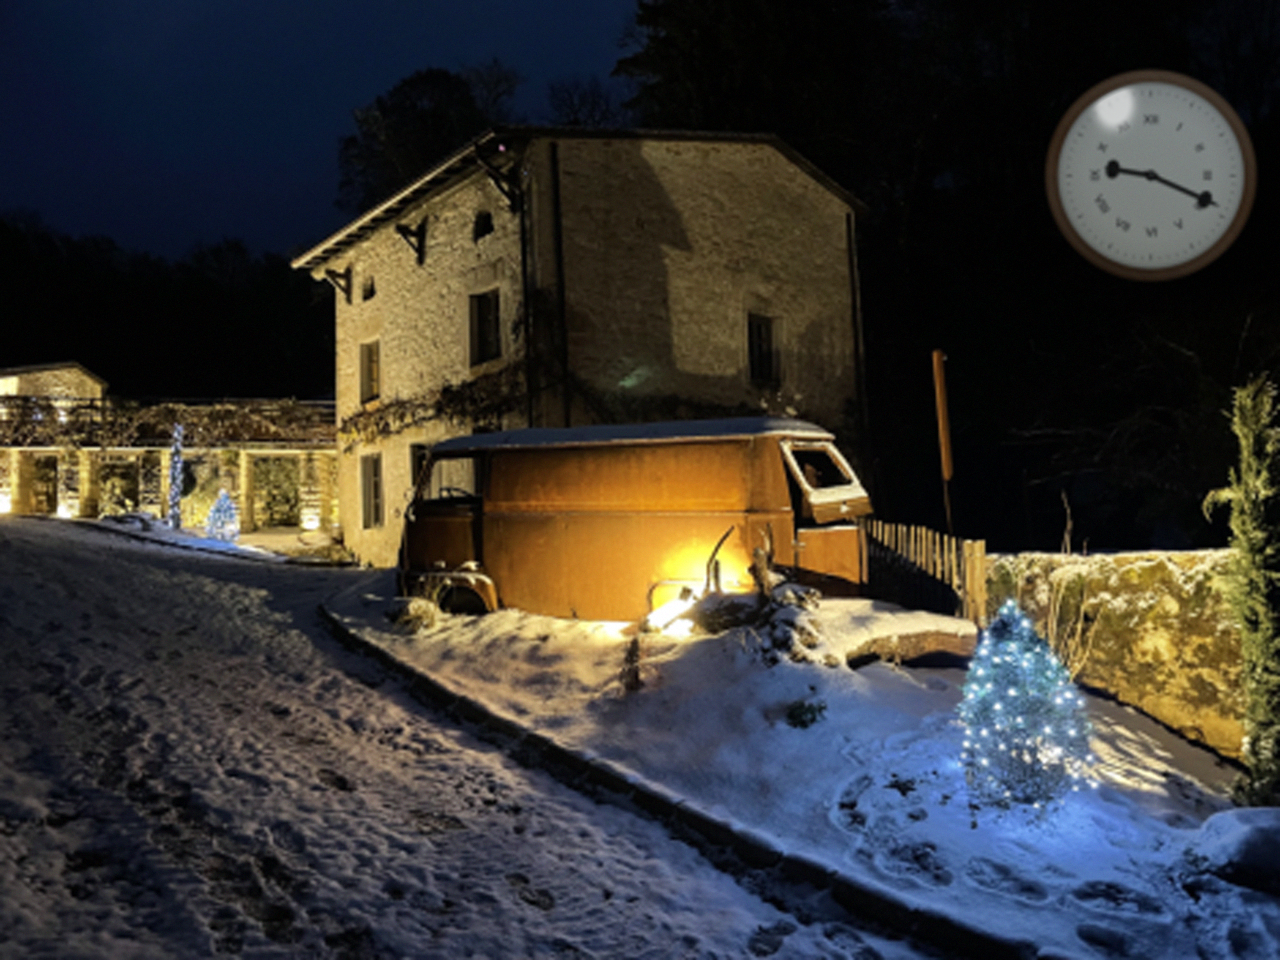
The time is 9:19
